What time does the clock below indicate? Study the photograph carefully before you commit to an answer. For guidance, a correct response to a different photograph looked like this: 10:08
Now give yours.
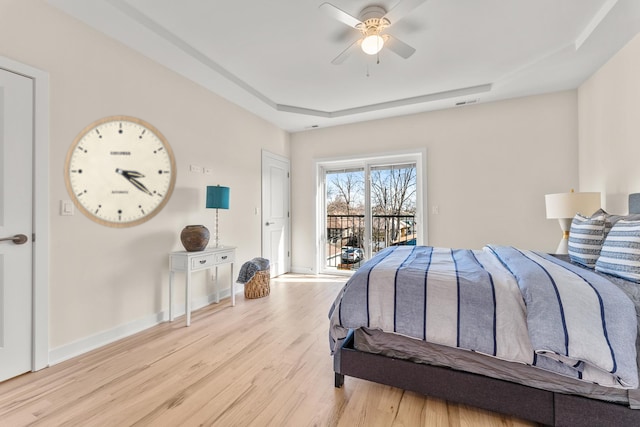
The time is 3:21
